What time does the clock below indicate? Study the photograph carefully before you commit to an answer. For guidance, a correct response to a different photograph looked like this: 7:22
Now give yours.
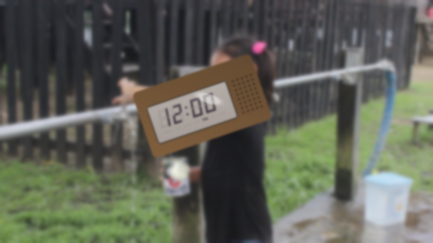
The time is 12:00
